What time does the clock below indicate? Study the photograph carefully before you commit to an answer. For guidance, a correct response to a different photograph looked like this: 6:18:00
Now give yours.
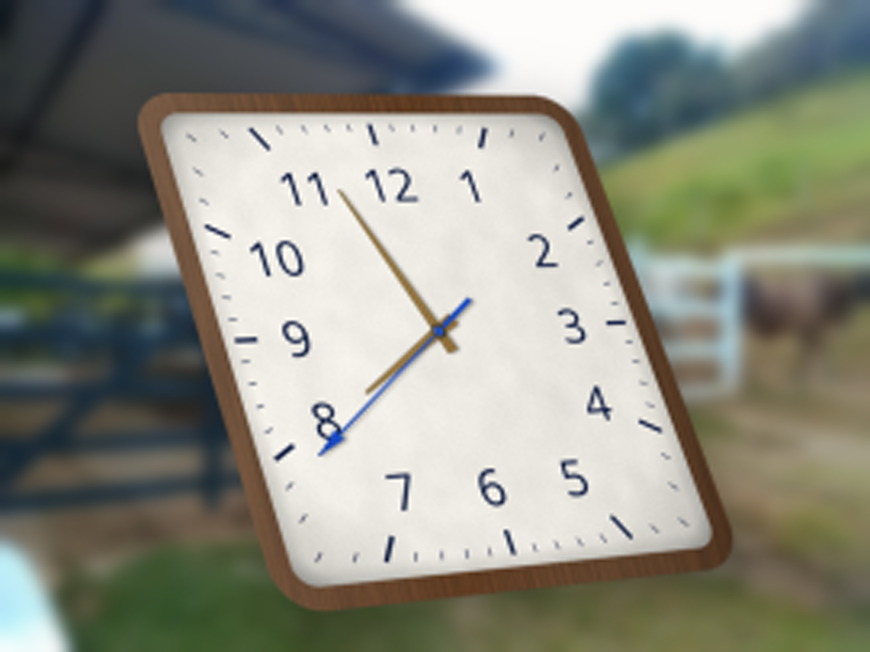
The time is 7:56:39
